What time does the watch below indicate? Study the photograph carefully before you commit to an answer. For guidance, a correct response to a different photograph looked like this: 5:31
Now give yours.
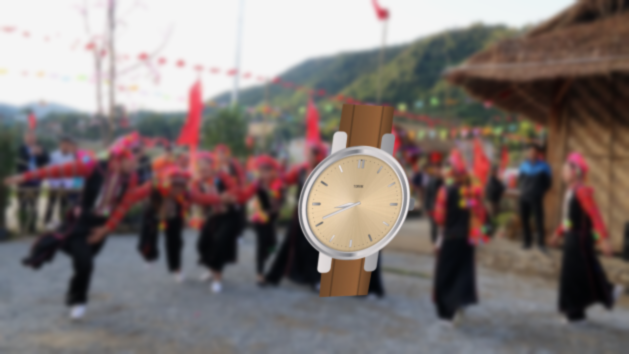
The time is 8:41
